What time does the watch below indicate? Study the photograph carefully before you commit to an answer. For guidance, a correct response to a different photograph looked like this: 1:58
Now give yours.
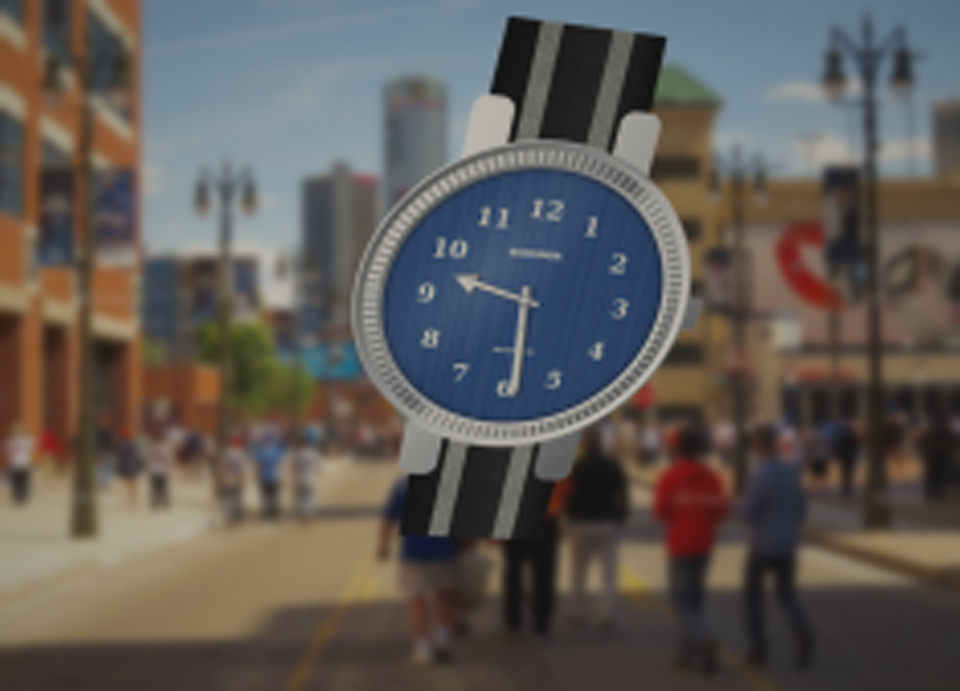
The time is 9:29
